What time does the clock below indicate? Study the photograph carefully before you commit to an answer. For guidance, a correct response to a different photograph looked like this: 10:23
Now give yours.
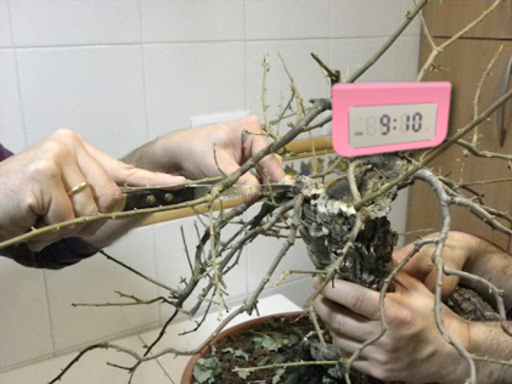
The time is 9:10
